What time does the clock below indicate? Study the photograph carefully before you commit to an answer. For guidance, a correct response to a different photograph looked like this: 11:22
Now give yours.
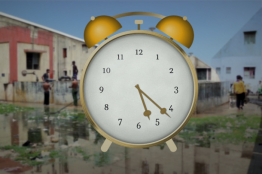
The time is 5:22
